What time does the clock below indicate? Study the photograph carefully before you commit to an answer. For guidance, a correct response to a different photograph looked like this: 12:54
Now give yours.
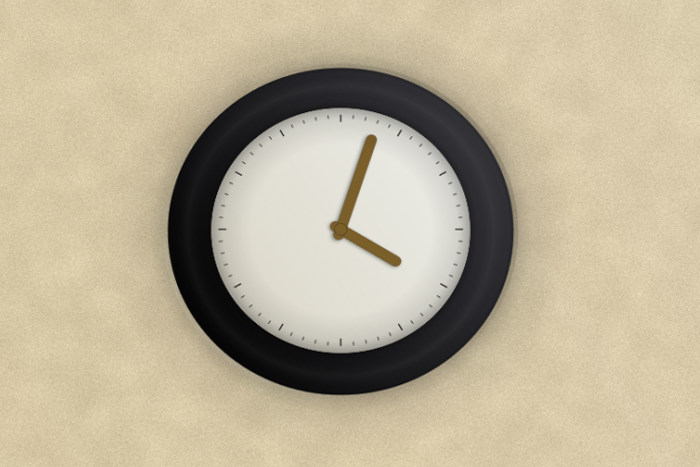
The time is 4:03
